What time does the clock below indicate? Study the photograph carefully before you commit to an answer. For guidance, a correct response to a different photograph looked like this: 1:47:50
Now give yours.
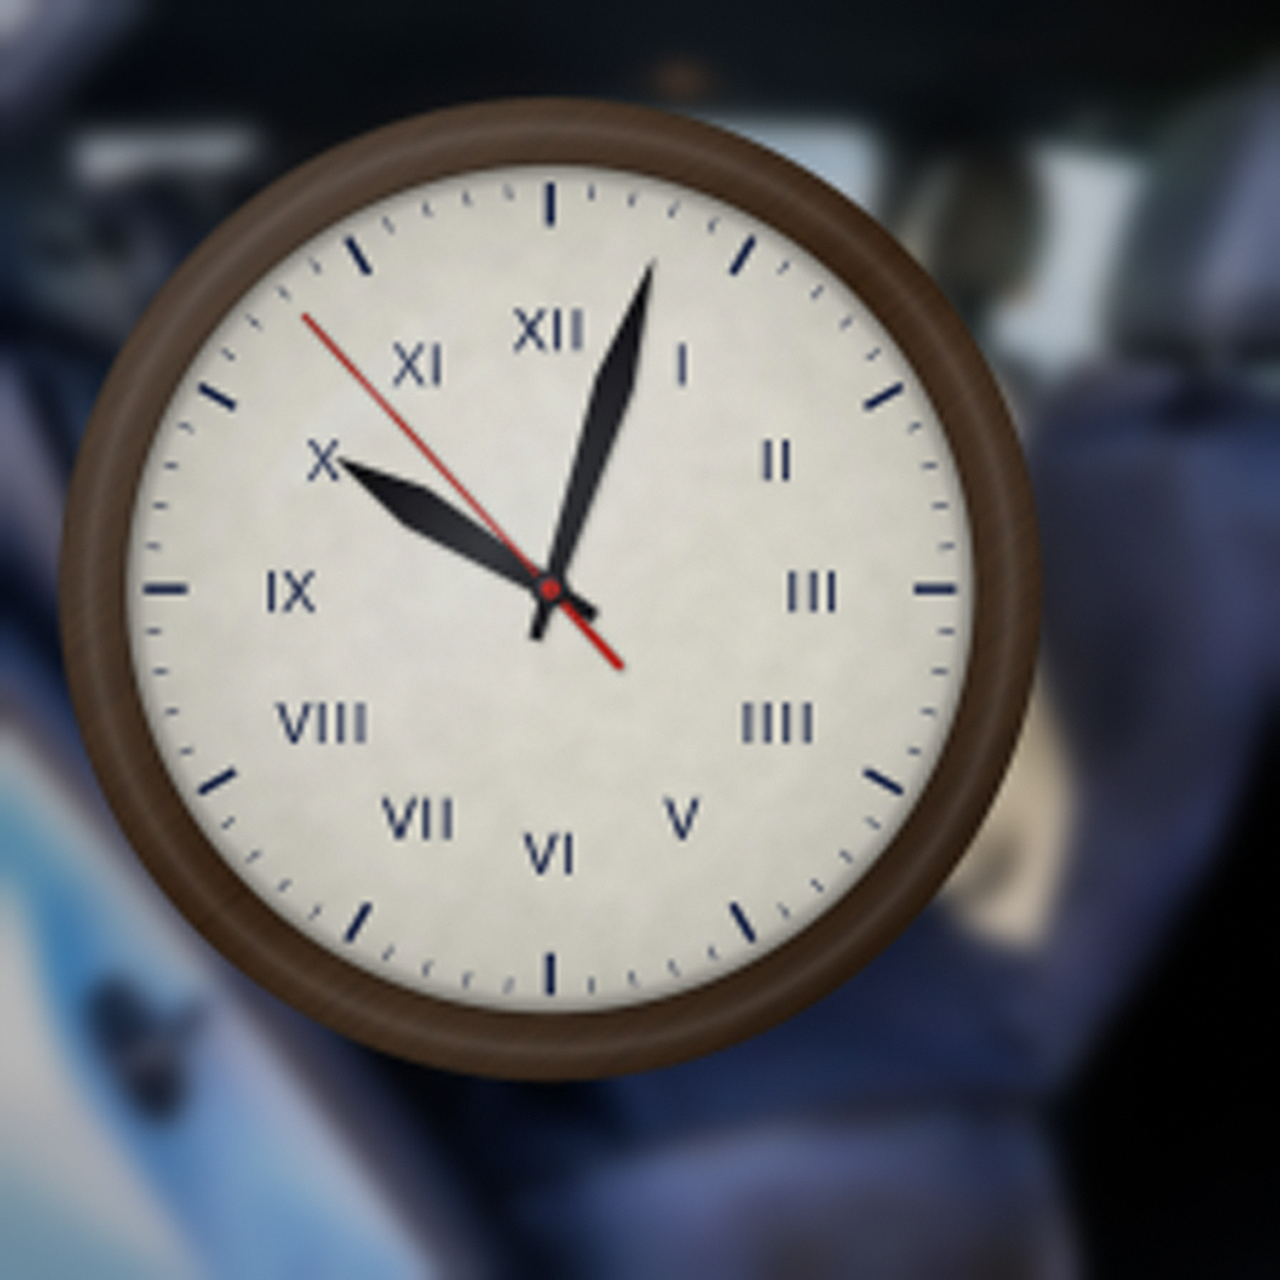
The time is 10:02:53
